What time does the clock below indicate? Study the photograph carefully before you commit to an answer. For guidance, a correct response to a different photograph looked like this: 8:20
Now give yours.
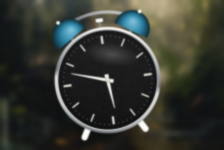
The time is 5:48
